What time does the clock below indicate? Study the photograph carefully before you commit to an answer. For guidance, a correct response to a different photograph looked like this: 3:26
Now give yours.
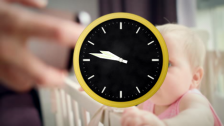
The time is 9:47
